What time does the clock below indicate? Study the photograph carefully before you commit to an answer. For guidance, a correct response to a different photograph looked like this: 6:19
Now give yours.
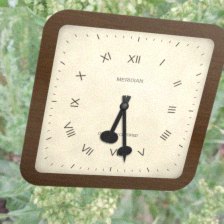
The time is 6:28
